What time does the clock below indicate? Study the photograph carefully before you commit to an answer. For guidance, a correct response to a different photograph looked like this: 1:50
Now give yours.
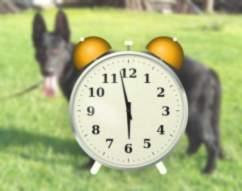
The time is 5:58
